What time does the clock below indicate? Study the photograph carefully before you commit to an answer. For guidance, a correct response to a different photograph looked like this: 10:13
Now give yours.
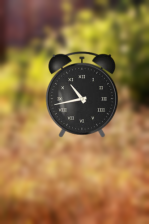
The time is 10:43
